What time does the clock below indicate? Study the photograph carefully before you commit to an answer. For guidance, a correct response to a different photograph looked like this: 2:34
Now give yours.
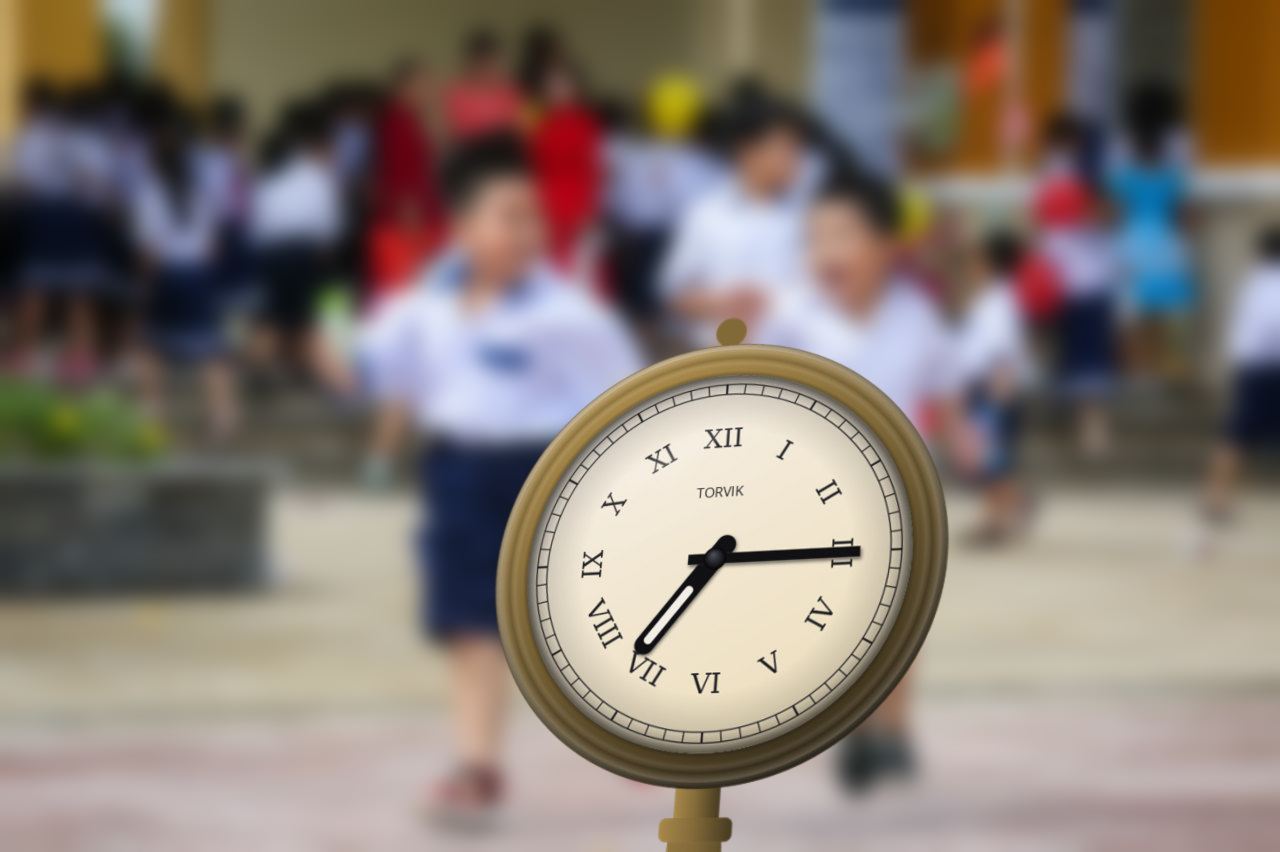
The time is 7:15
